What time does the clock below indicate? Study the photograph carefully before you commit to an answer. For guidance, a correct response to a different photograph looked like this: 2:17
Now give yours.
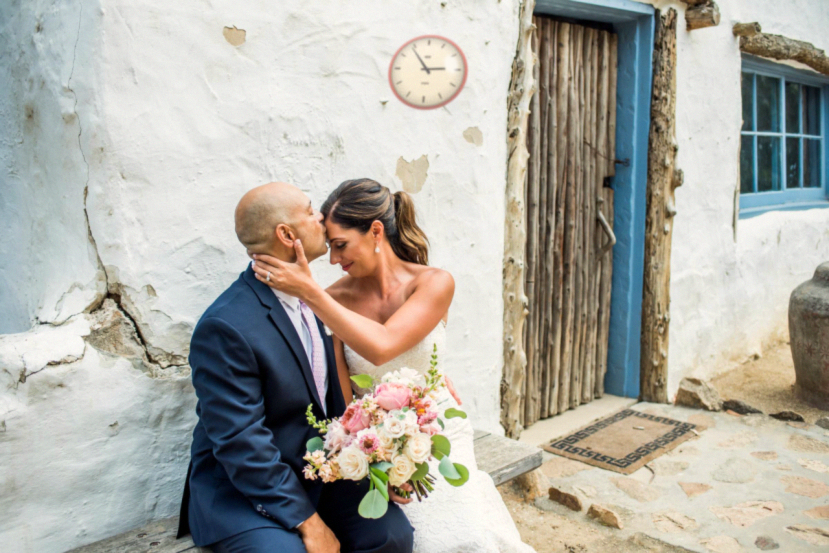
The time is 2:54
